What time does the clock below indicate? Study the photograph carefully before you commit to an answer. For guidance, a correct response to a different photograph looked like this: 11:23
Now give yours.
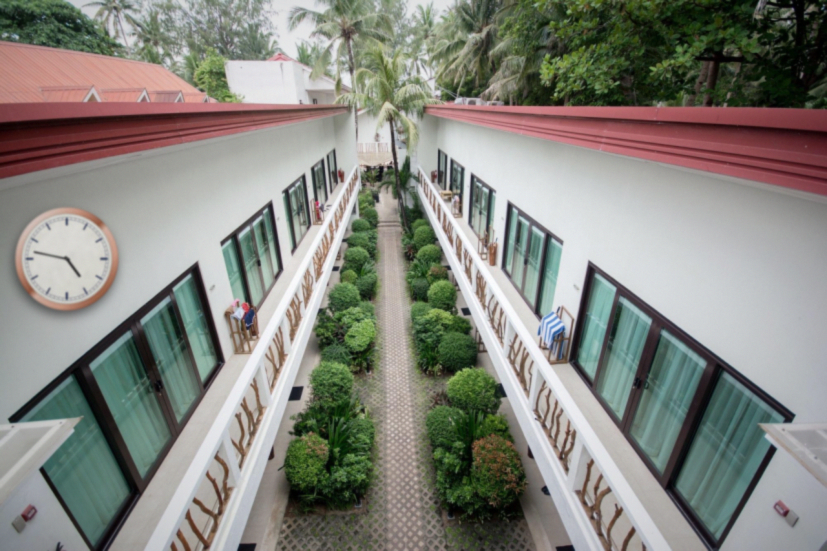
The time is 4:47
